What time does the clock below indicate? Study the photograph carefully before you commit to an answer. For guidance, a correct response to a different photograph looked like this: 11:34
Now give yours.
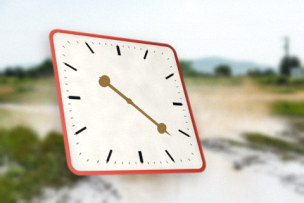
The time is 10:22
